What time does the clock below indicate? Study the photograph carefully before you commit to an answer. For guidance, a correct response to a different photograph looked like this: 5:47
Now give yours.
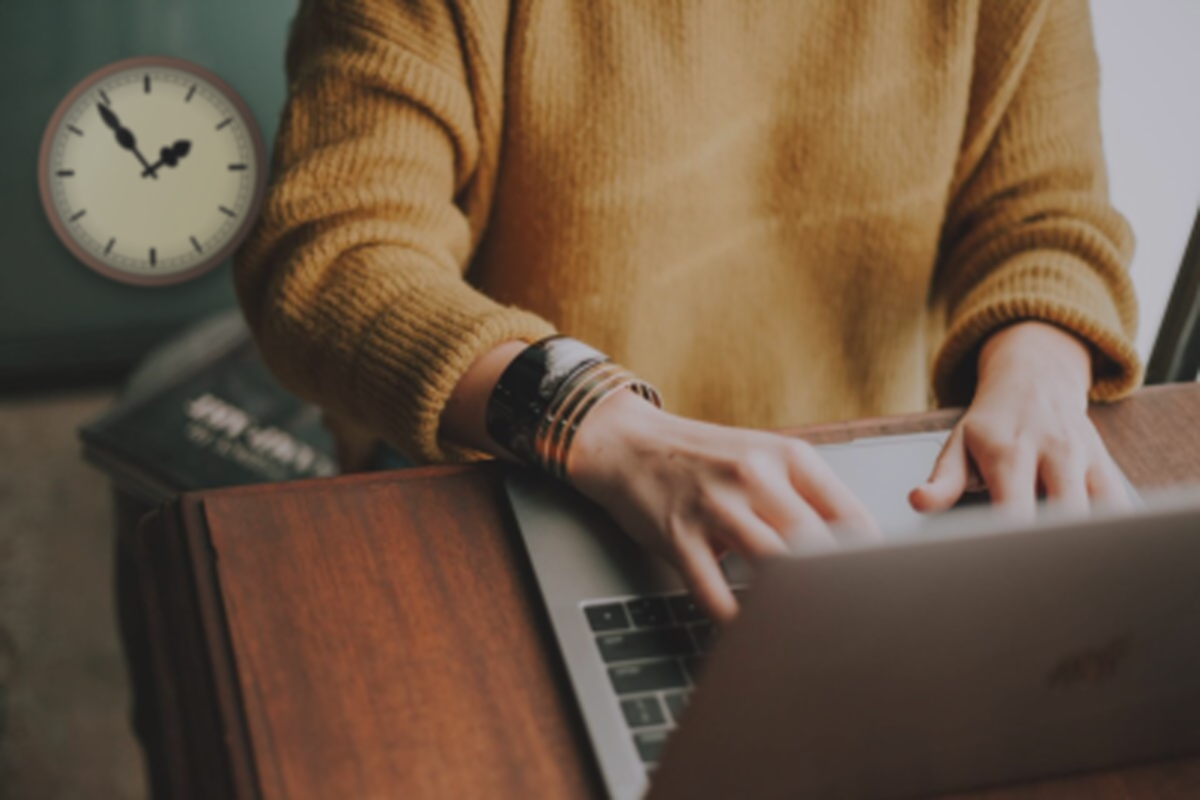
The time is 1:54
